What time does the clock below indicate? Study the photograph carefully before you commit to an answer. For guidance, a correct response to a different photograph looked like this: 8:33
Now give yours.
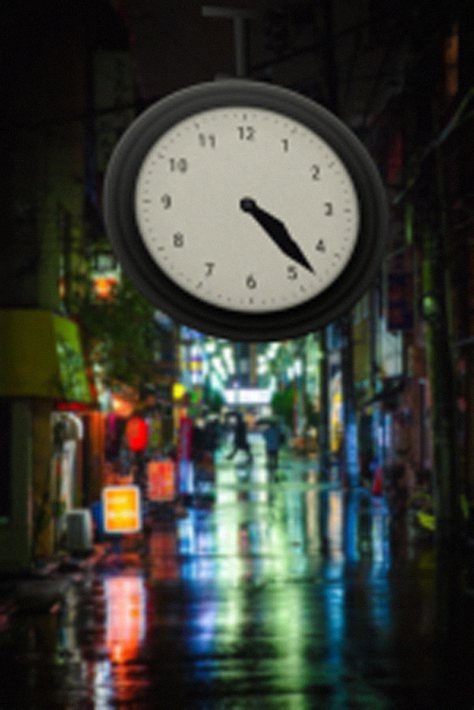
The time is 4:23
